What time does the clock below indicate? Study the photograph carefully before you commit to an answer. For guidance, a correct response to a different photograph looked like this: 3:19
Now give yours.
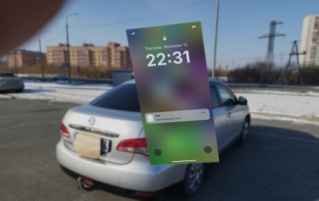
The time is 22:31
